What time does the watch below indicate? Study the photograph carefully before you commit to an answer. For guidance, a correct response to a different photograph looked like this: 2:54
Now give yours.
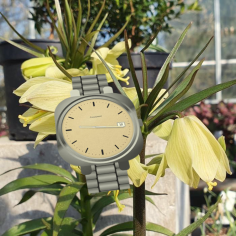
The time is 9:16
